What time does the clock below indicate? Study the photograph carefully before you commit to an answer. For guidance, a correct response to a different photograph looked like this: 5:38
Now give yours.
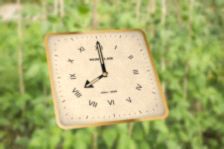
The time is 8:00
